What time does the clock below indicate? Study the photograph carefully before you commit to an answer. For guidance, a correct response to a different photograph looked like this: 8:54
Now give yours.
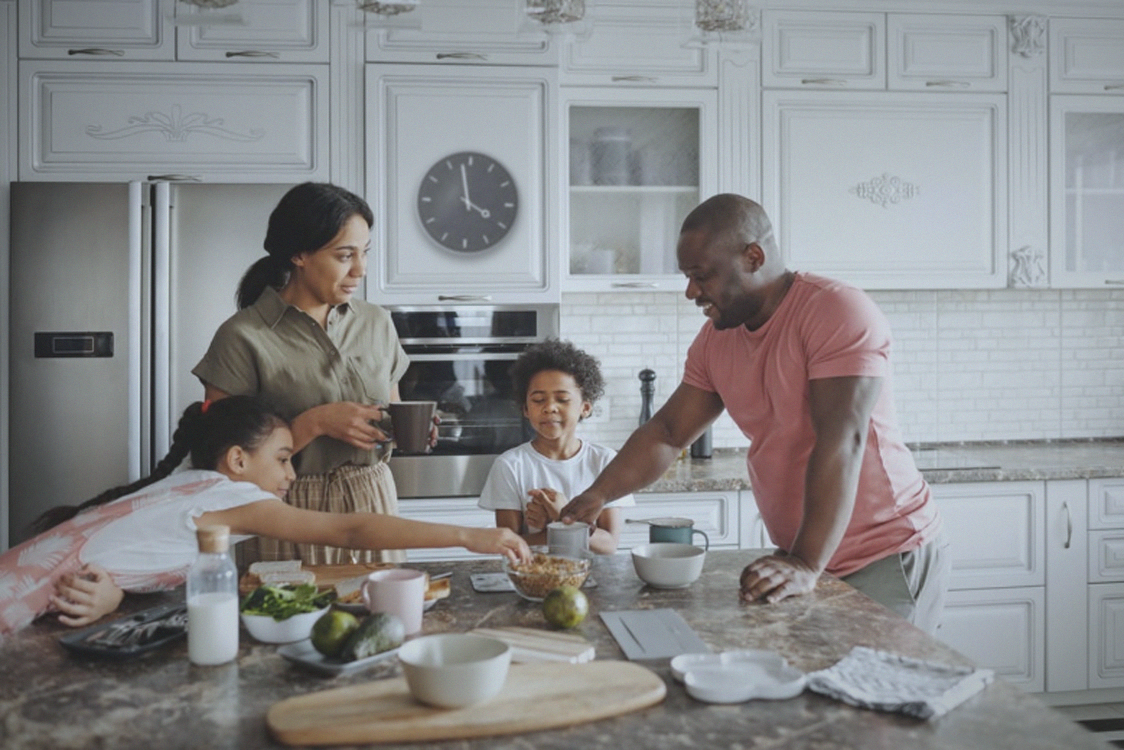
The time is 3:58
